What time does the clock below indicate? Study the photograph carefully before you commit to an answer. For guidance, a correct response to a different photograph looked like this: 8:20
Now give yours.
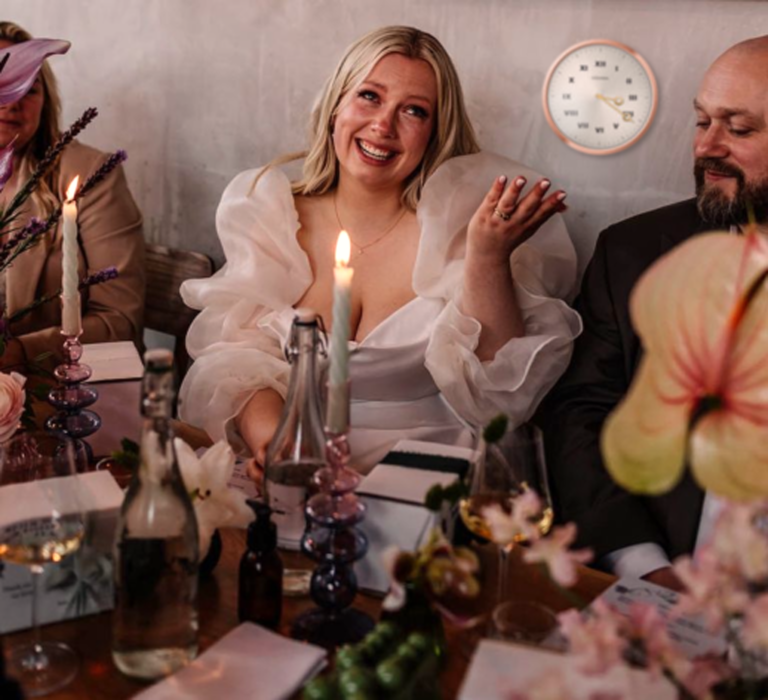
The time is 3:21
